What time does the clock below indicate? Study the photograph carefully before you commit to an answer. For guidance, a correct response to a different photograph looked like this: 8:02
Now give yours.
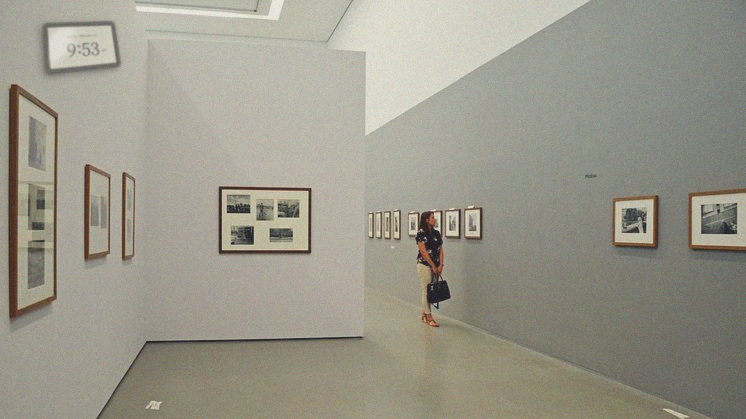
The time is 9:53
